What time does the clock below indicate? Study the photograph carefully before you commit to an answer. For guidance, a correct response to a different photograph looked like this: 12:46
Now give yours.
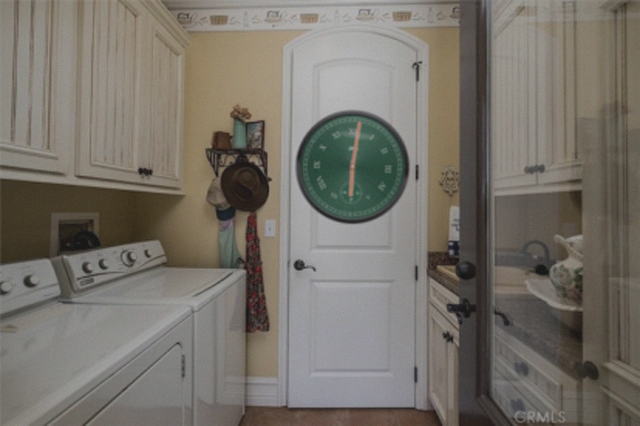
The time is 6:01
